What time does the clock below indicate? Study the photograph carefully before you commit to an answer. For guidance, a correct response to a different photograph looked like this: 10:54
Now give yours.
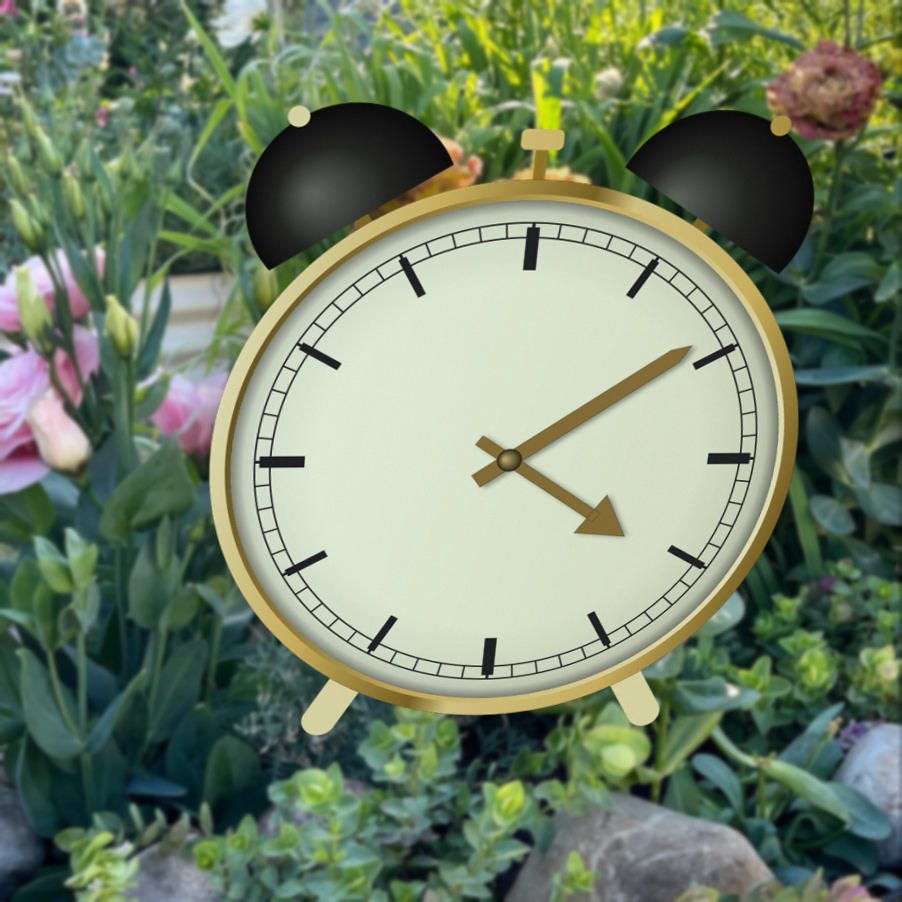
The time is 4:09
